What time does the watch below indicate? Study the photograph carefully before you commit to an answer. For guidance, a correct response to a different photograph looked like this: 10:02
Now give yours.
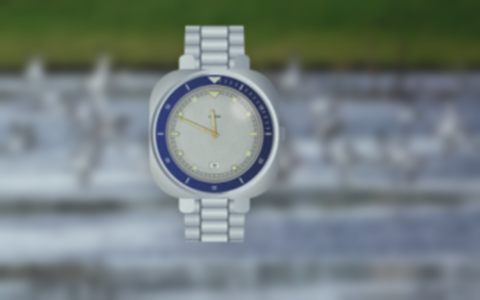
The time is 11:49
